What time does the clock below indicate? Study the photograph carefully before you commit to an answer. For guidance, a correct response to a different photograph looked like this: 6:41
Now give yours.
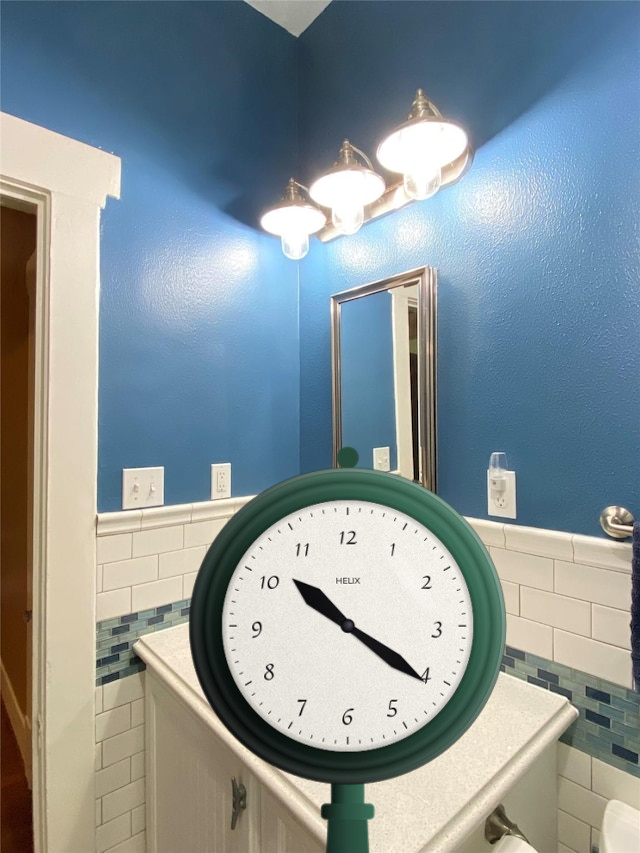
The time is 10:21
